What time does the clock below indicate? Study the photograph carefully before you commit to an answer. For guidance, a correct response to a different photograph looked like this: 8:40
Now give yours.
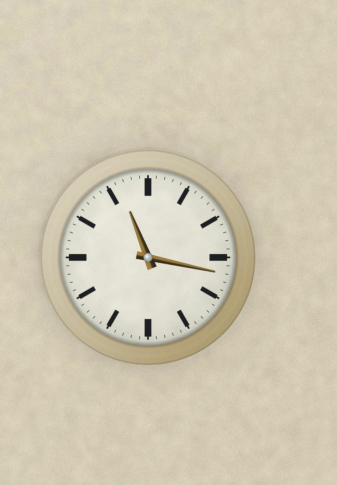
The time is 11:17
